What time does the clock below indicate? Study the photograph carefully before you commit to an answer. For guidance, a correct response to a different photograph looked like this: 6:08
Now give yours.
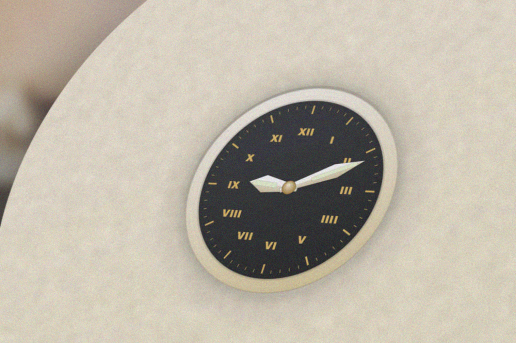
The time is 9:11
